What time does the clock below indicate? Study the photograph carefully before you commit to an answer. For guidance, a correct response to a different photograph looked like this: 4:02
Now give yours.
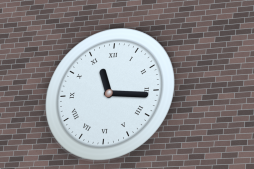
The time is 11:16
